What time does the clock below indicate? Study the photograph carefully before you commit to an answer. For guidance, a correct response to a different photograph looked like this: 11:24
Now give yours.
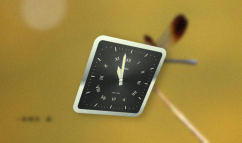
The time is 10:58
